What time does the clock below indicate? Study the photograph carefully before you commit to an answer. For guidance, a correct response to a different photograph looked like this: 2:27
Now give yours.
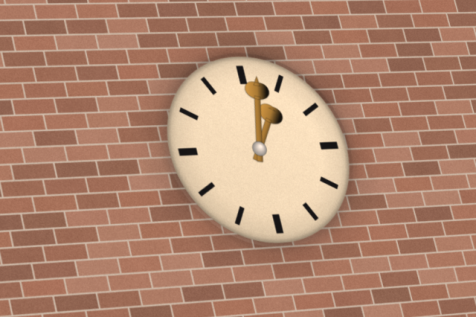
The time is 1:02
